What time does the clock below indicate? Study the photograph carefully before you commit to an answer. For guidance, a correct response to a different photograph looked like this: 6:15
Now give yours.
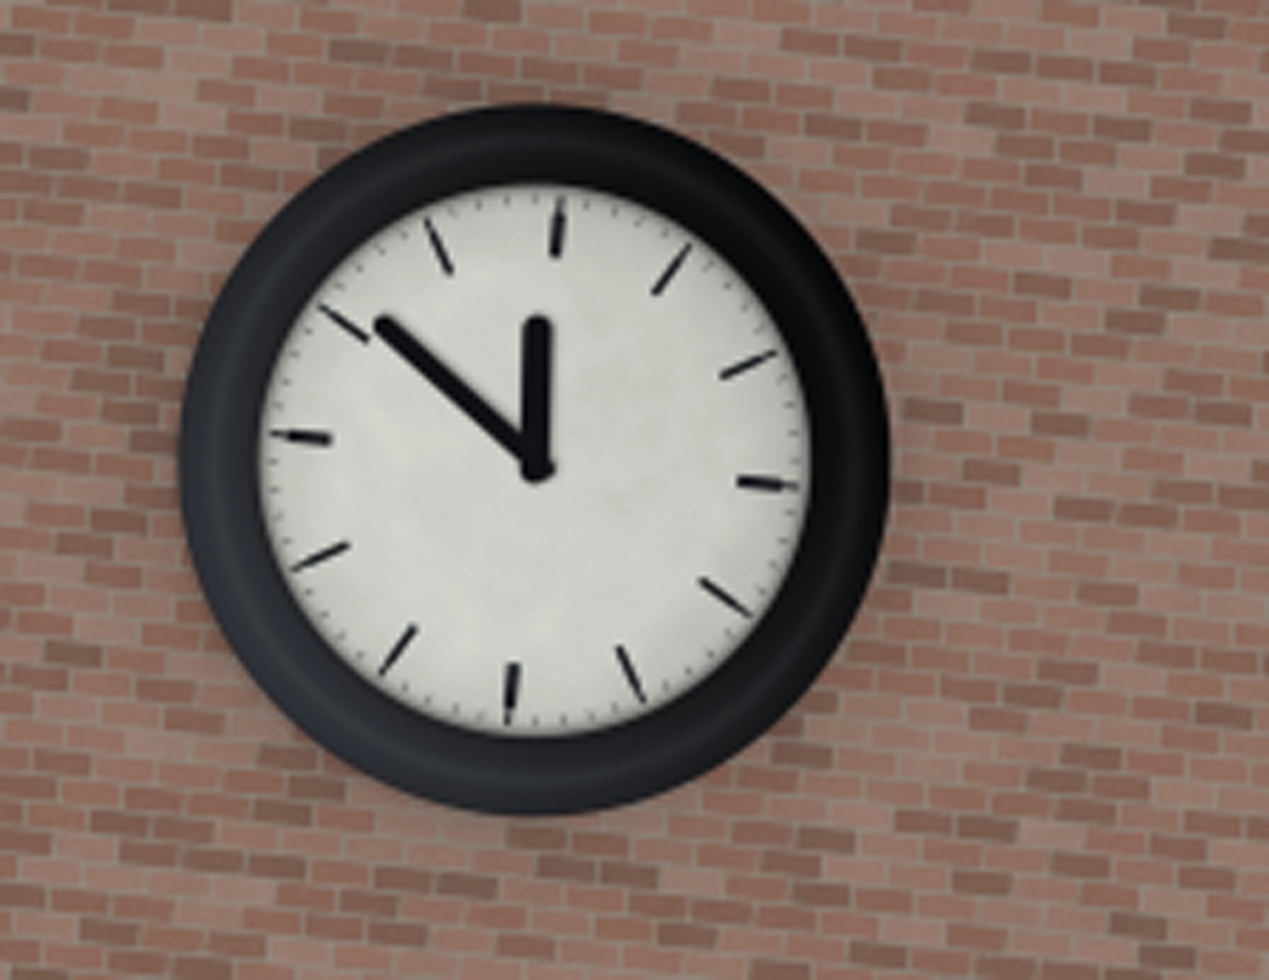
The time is 11:51
